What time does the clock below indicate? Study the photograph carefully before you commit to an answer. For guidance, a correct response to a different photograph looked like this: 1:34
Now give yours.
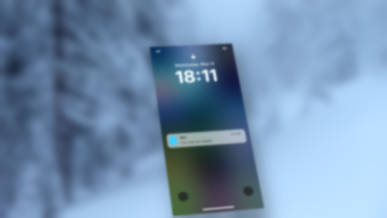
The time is 18:11
